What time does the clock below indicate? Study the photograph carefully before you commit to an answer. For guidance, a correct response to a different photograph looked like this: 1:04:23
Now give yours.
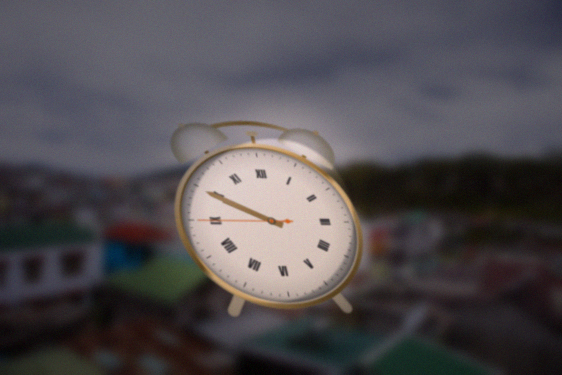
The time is 9:49:45
